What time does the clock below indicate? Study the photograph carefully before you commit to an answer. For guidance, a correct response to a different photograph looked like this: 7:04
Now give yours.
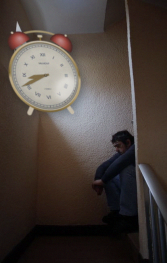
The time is 8:41
